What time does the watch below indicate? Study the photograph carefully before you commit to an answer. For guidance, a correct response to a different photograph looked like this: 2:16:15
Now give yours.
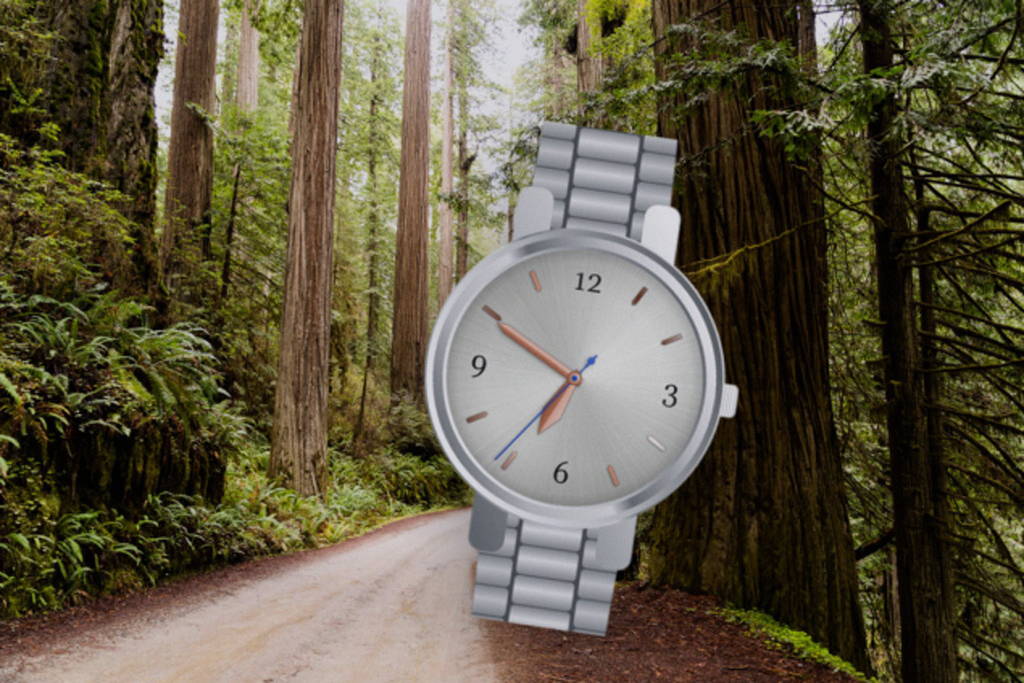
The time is 6:49:36
